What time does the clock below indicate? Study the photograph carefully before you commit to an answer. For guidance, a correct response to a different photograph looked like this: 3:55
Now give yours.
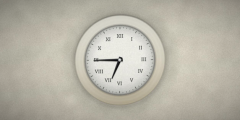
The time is 6:45
